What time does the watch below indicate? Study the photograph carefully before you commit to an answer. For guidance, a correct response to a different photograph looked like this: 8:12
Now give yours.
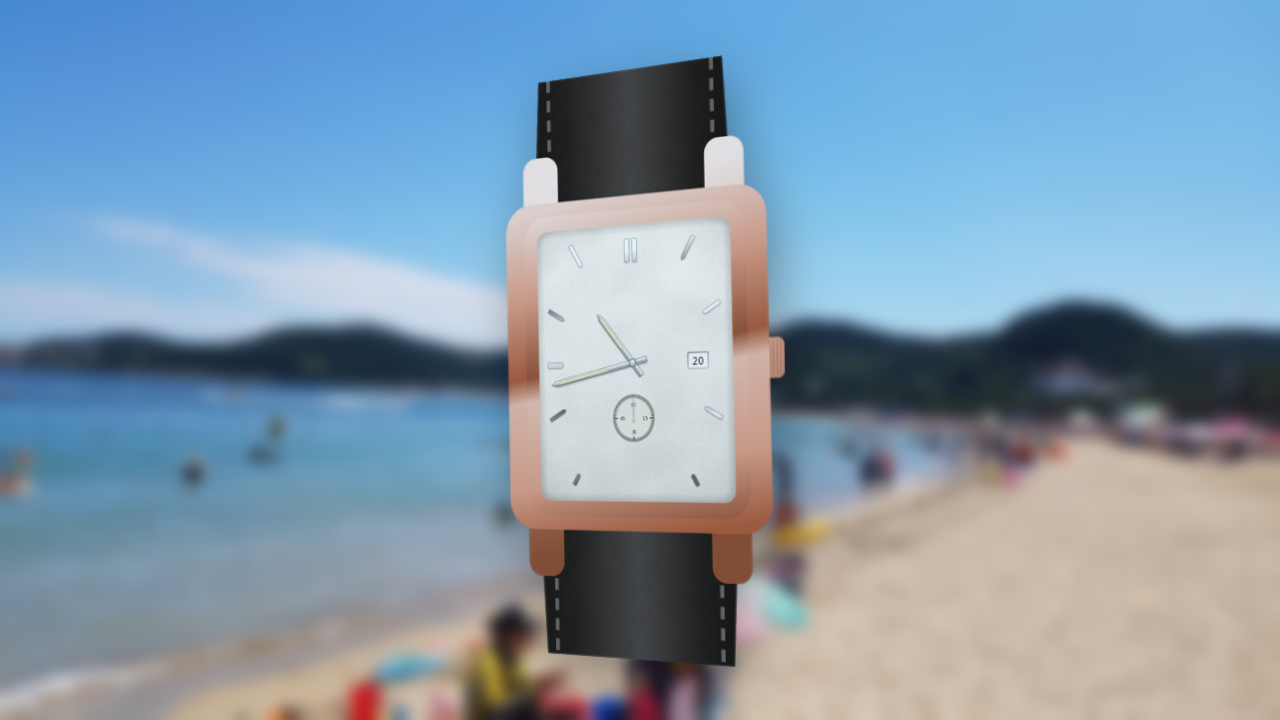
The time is 10:43
